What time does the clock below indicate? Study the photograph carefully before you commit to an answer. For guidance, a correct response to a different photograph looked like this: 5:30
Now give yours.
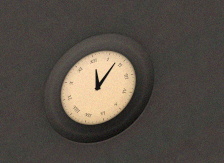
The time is 12:08
